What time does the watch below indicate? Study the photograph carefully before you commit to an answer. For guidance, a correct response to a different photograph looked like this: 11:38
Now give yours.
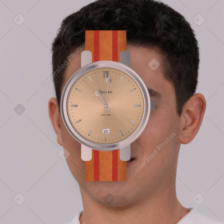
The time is 11:01
